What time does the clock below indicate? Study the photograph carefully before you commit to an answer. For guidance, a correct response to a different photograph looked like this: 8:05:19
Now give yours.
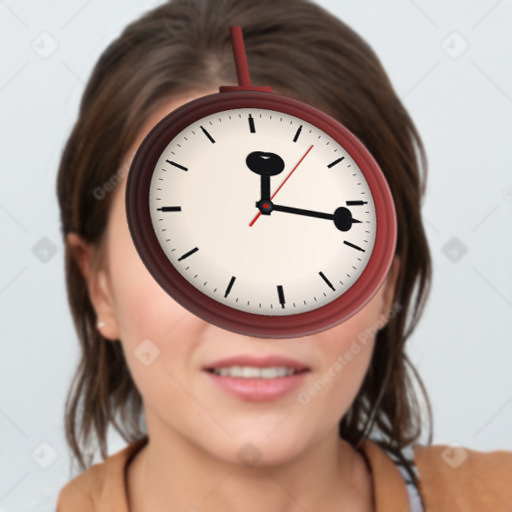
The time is 12:17:07
